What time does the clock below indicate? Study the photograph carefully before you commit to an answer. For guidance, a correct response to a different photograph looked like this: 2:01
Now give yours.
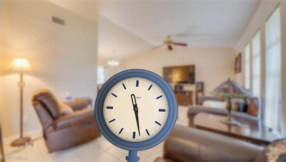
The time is 11:28
